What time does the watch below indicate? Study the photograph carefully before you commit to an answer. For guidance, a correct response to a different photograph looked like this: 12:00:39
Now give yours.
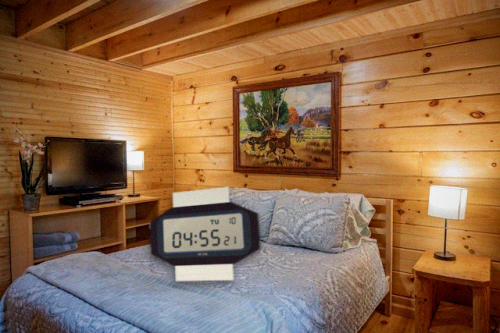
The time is 4:55:21
